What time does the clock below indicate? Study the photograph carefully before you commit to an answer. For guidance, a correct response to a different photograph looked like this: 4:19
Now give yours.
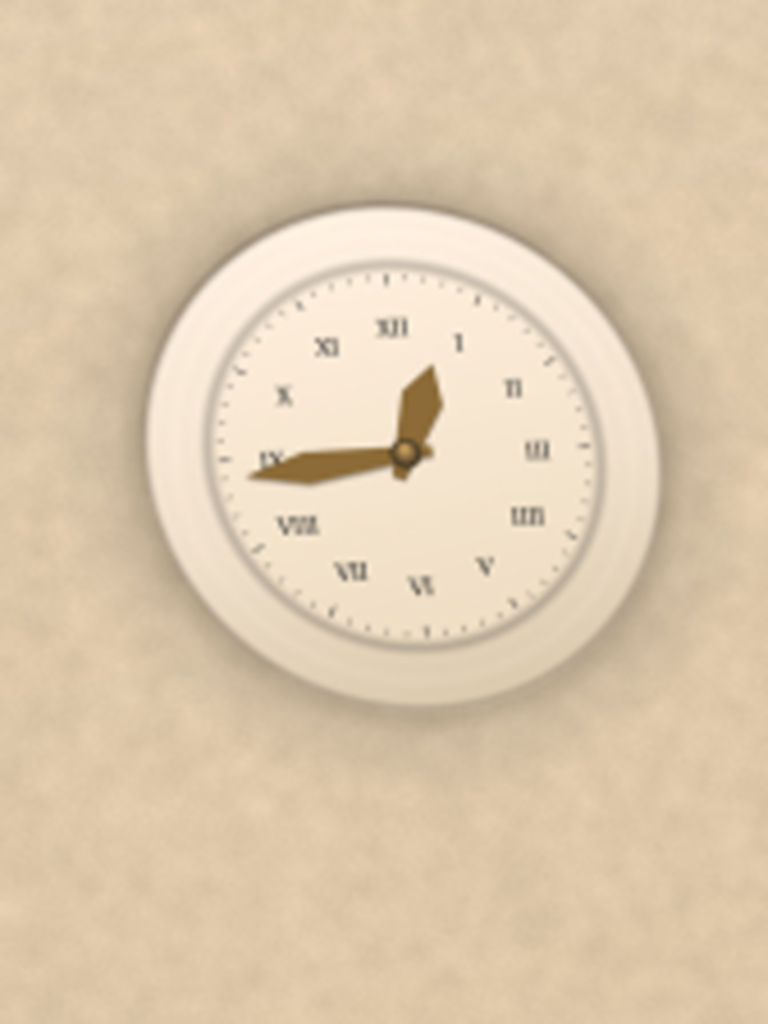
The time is 12:44
